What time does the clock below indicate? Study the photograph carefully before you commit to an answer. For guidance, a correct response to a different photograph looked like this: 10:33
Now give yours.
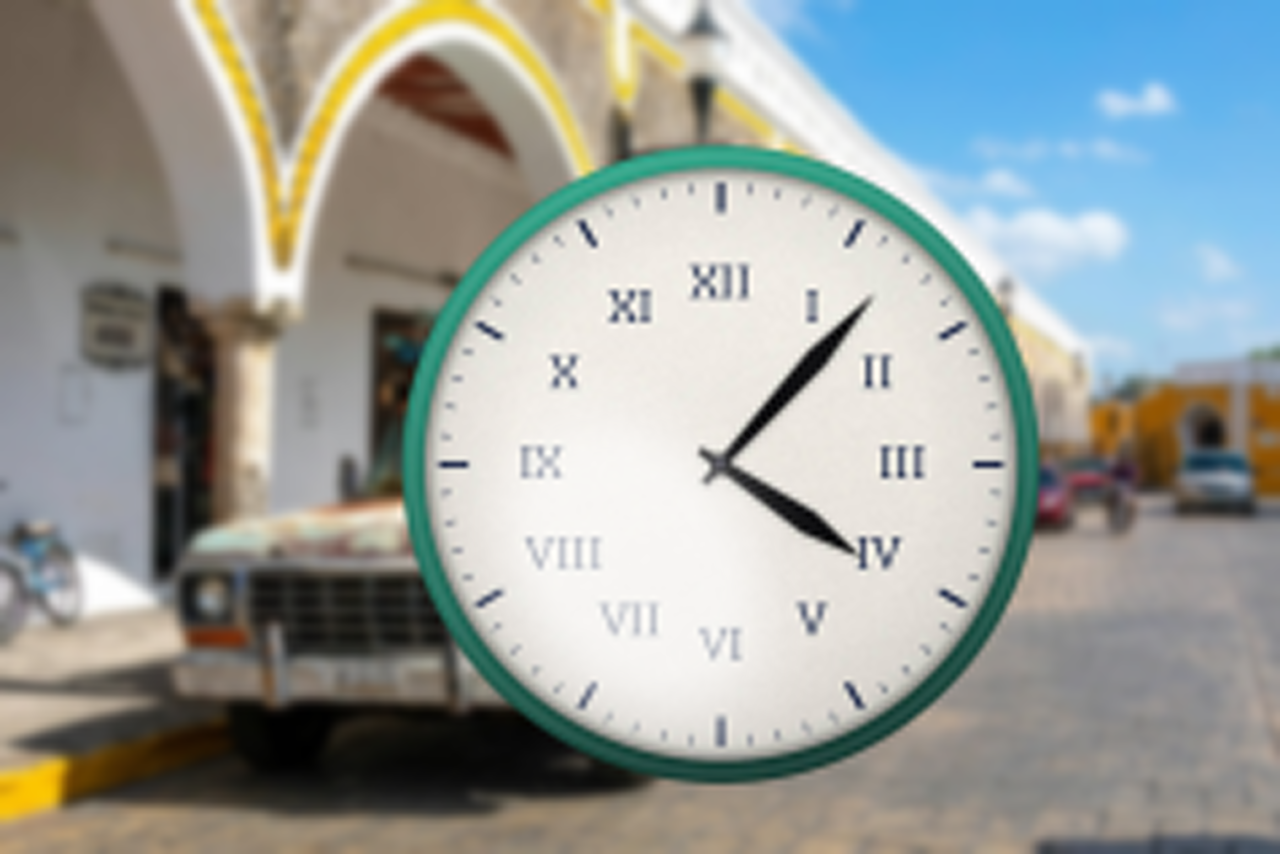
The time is 4:07
